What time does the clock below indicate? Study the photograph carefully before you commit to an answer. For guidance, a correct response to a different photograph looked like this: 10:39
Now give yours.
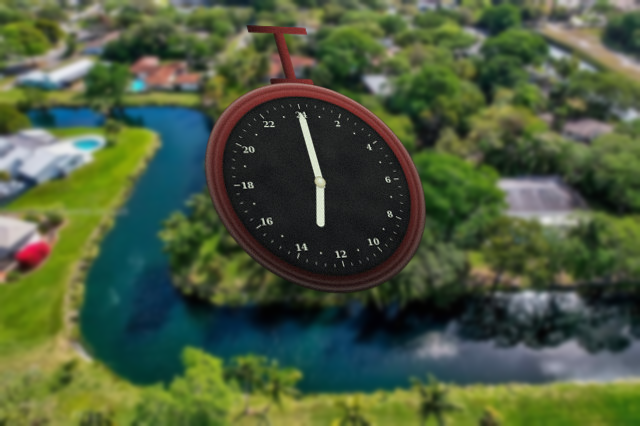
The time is 13:00
